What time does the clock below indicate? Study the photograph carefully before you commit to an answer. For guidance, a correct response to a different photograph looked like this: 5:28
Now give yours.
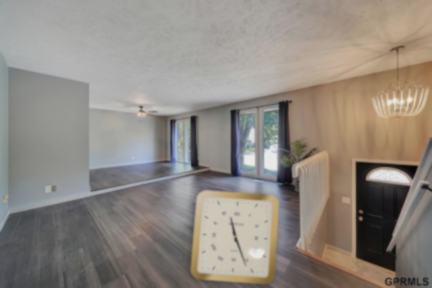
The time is 11:26
